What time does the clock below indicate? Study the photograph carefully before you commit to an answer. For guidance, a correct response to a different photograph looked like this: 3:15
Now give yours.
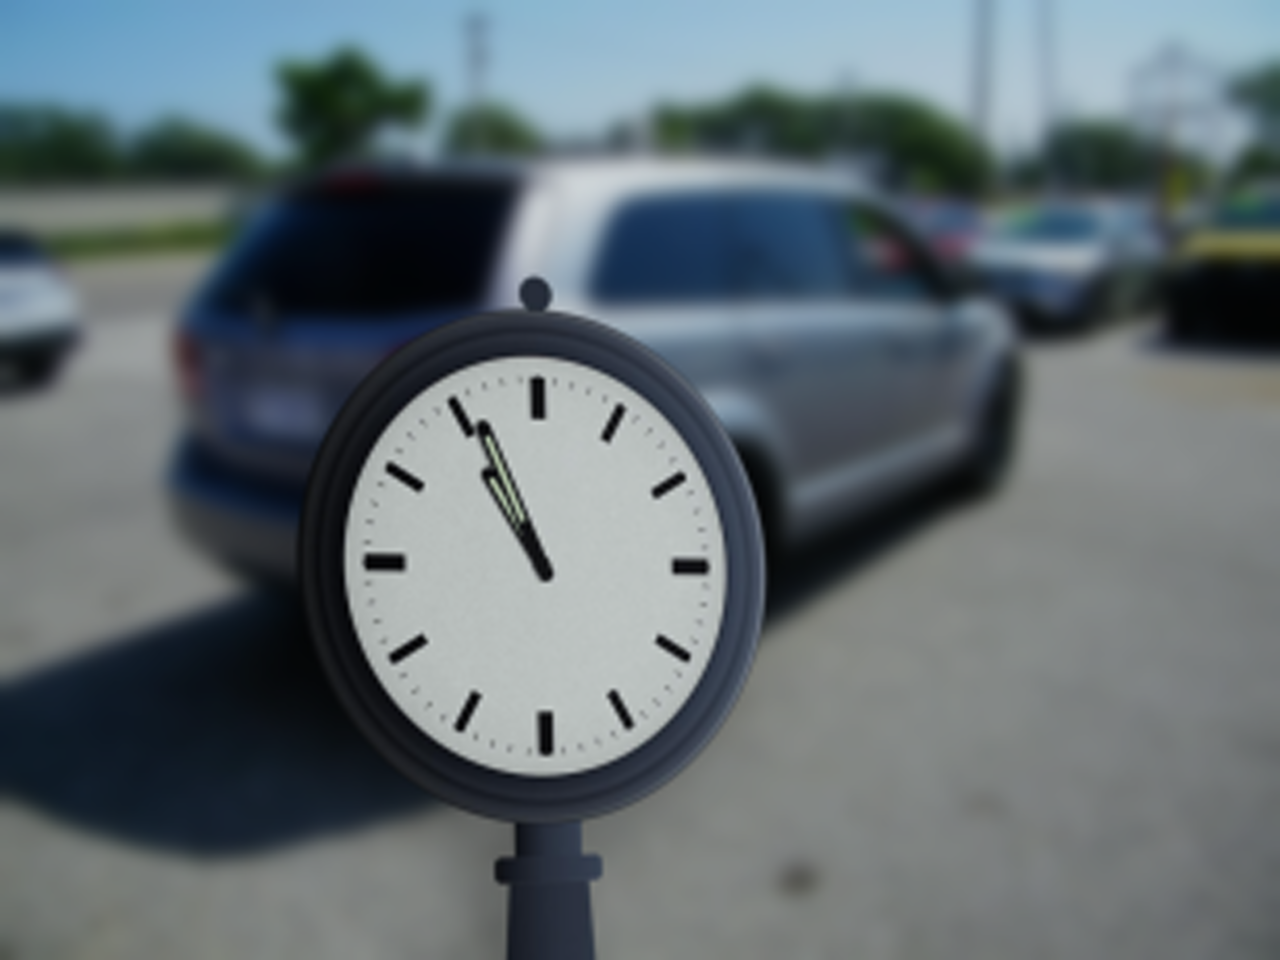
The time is 10:56
